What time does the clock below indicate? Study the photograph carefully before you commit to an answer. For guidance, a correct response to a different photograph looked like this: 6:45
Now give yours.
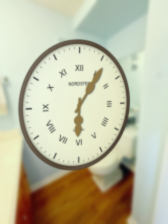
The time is 6:06
